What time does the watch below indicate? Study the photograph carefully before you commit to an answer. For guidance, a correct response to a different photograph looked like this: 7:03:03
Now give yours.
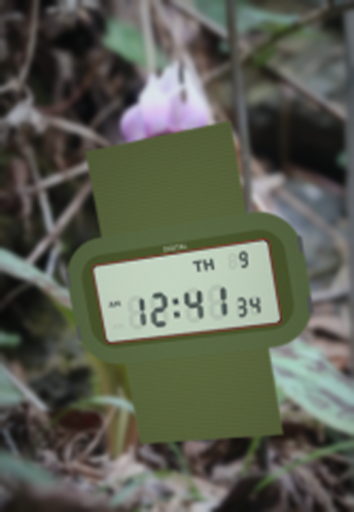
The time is 12:41:34
